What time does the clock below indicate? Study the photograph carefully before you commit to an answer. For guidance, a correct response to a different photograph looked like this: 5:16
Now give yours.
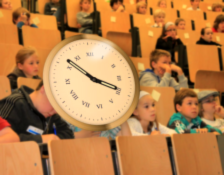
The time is 3:52
